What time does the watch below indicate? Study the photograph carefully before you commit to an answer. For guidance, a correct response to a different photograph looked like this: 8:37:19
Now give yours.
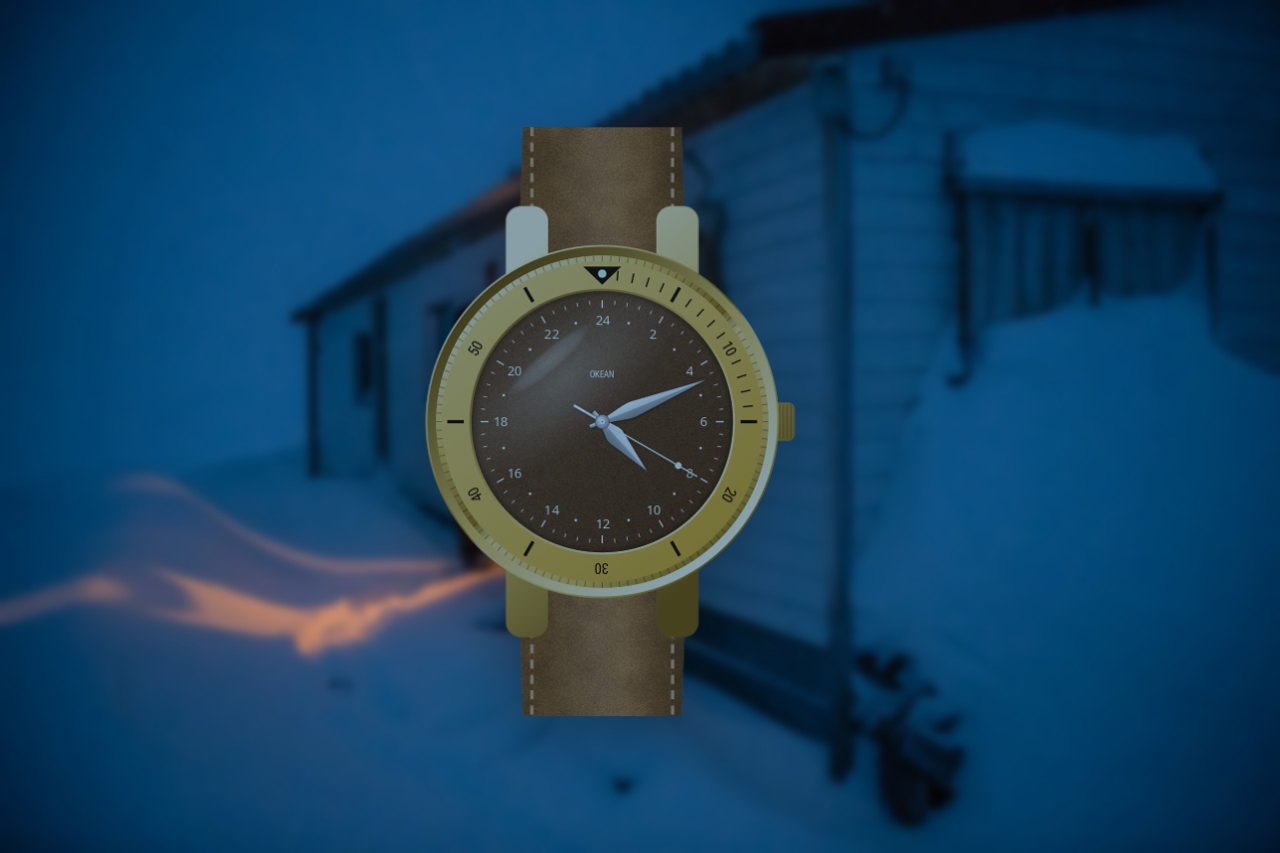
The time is 9:11:20
